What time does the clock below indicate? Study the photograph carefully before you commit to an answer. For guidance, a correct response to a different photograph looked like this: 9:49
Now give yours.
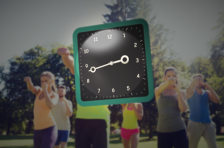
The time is 2:43
